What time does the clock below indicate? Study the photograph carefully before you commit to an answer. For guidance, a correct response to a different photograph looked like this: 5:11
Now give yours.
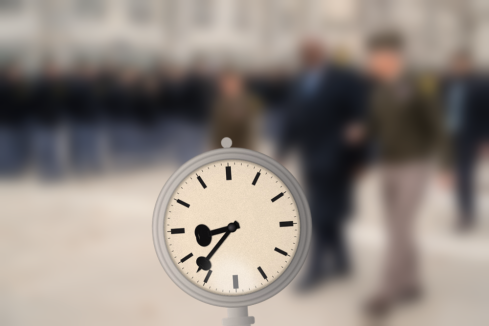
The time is 8:37
